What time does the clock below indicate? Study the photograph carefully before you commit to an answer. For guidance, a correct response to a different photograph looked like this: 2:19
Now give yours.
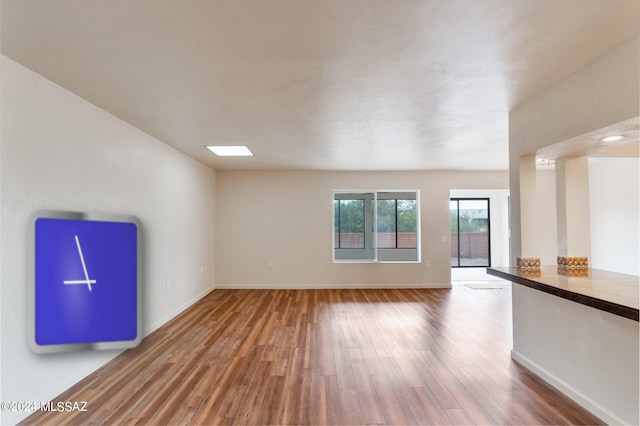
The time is 8:57
